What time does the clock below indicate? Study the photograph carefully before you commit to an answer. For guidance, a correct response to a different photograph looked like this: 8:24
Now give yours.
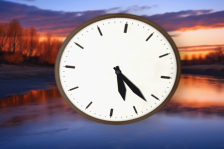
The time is 5:22
